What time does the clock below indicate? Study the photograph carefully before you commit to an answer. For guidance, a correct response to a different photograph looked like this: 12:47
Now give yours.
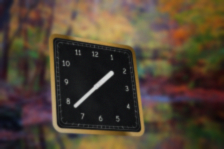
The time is 1:38
